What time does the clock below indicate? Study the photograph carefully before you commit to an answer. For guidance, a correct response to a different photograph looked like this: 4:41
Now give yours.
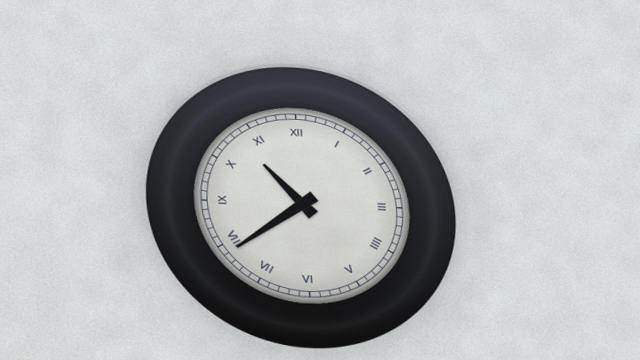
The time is 10:39
